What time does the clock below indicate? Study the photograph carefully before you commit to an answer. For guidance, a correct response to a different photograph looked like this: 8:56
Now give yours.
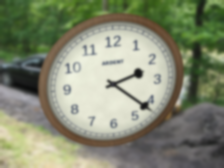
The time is 2:22
